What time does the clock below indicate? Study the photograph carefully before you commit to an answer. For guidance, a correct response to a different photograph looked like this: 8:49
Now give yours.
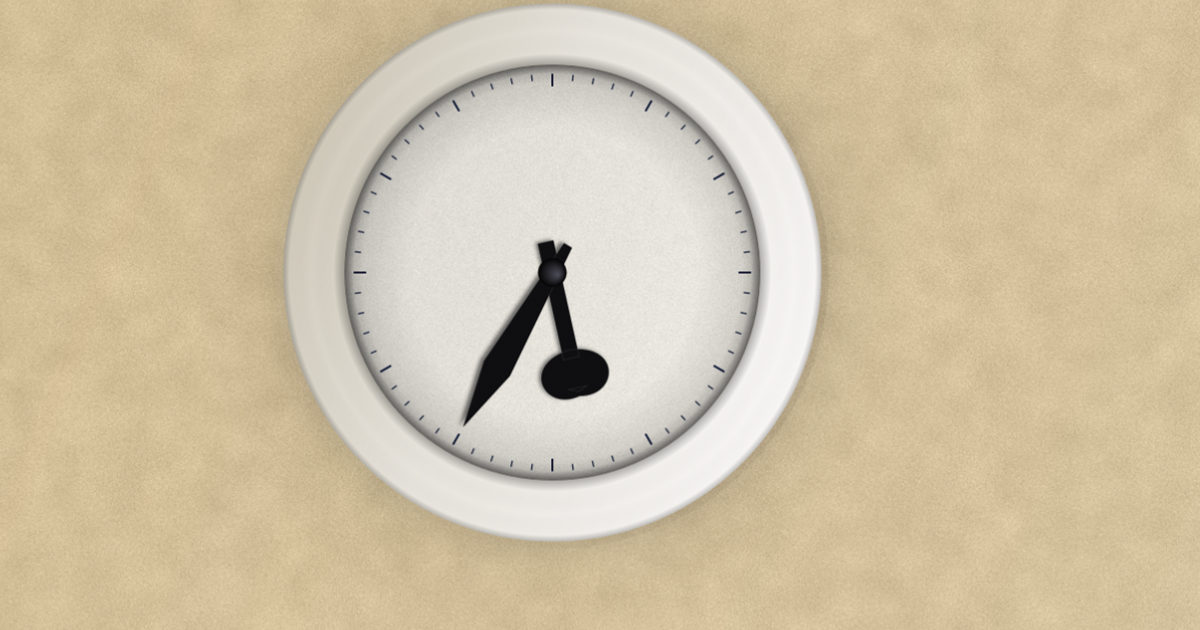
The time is 5:35
